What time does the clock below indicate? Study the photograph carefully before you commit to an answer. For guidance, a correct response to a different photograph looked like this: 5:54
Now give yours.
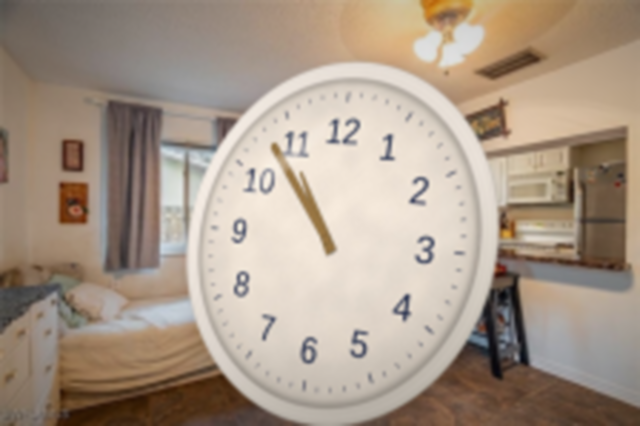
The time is 10:53
